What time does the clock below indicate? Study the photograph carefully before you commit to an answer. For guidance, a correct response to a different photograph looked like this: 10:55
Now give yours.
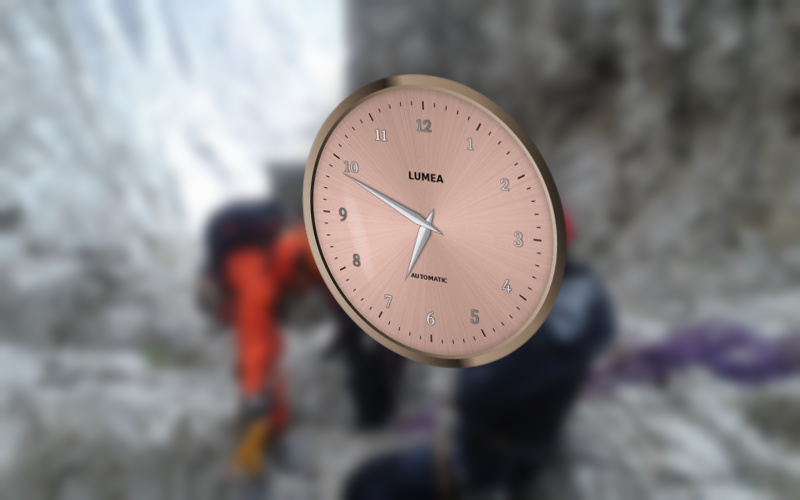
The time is 6:49
